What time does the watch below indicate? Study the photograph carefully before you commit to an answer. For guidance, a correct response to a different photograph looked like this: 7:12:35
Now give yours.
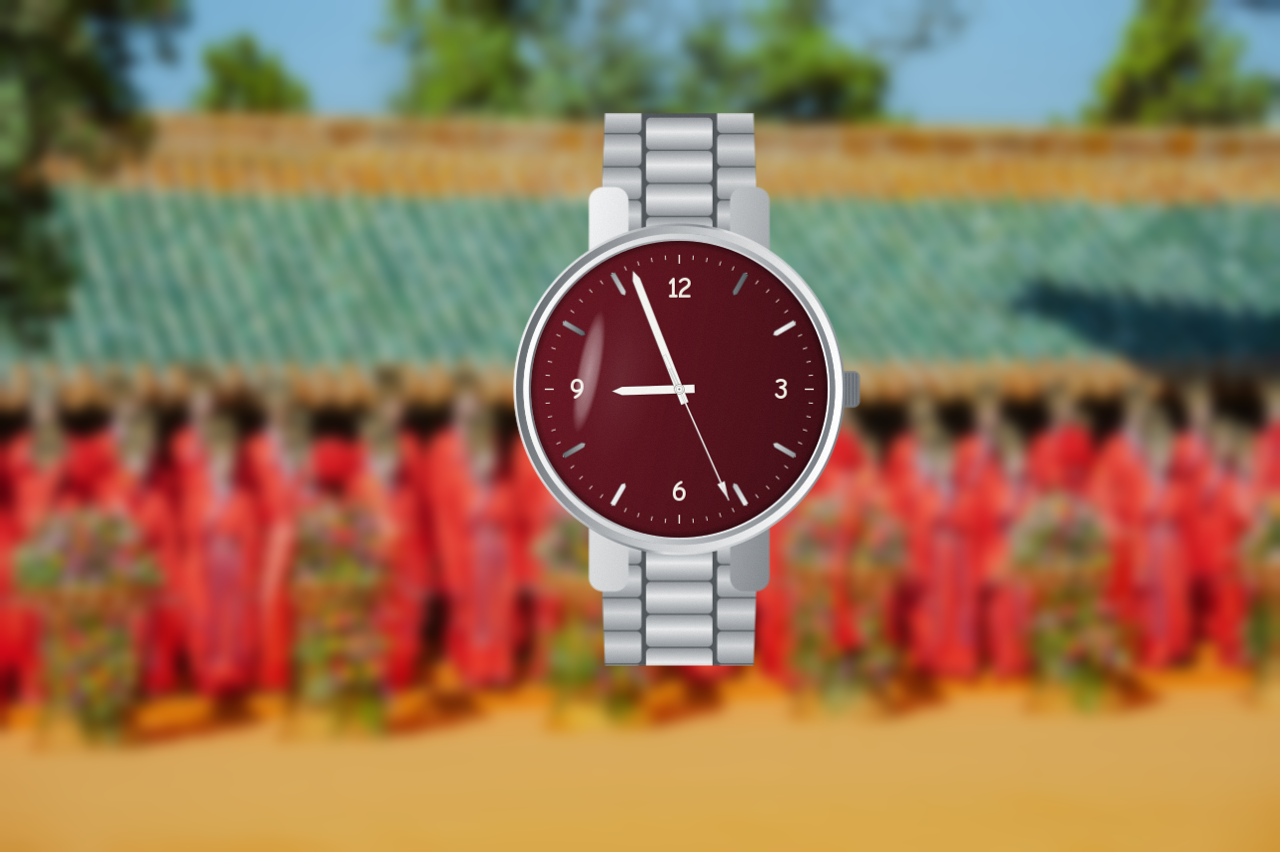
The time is 8:56:26
